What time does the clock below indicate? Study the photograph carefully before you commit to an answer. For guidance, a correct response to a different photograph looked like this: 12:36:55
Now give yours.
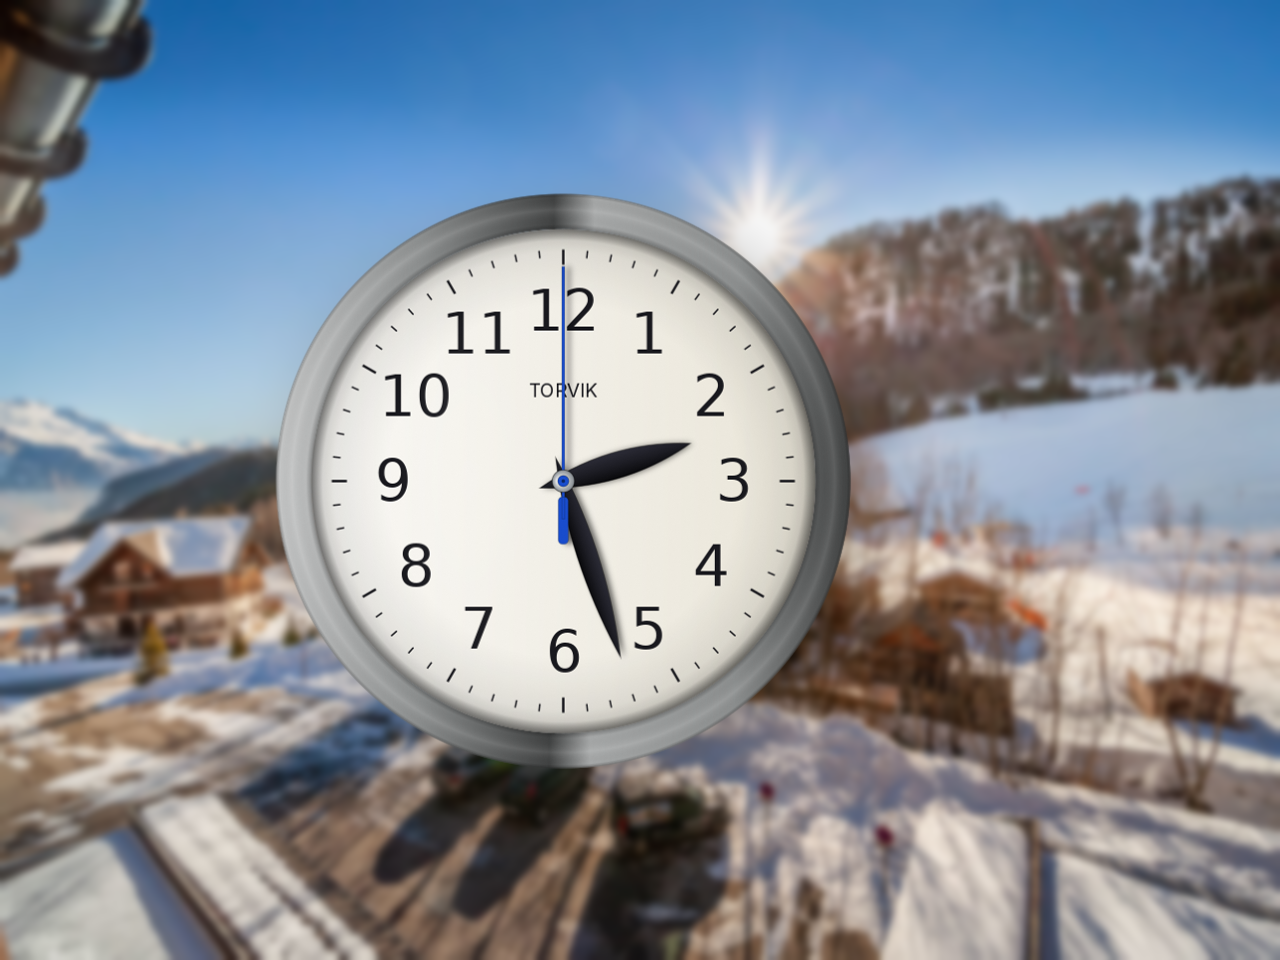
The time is 2:27:00
